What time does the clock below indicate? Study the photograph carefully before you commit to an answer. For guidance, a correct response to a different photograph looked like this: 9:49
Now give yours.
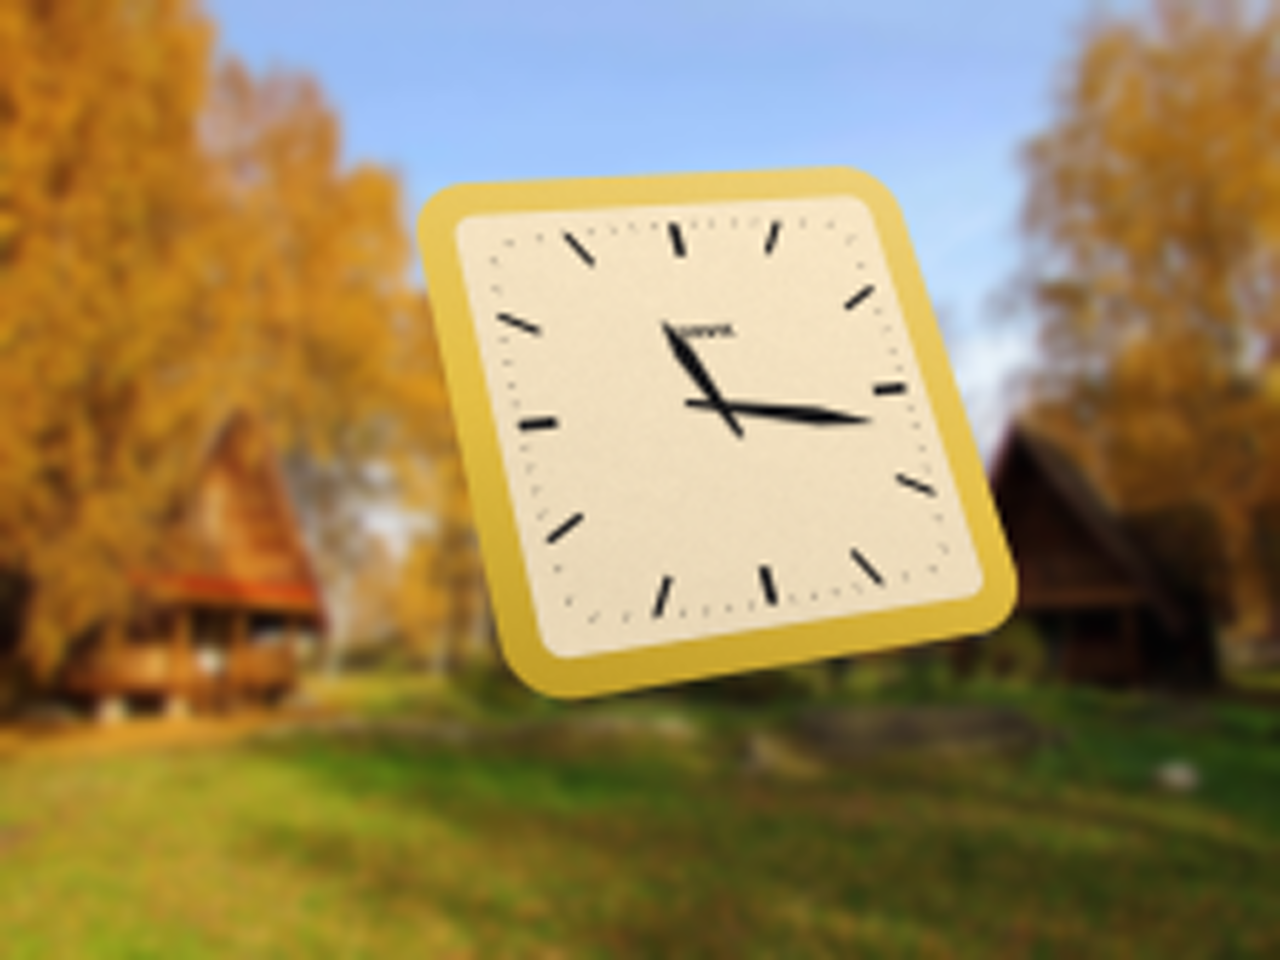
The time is 11:17
